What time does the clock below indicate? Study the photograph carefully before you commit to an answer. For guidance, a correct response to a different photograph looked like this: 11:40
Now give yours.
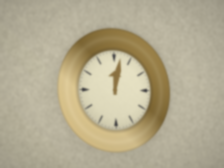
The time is 12:02
